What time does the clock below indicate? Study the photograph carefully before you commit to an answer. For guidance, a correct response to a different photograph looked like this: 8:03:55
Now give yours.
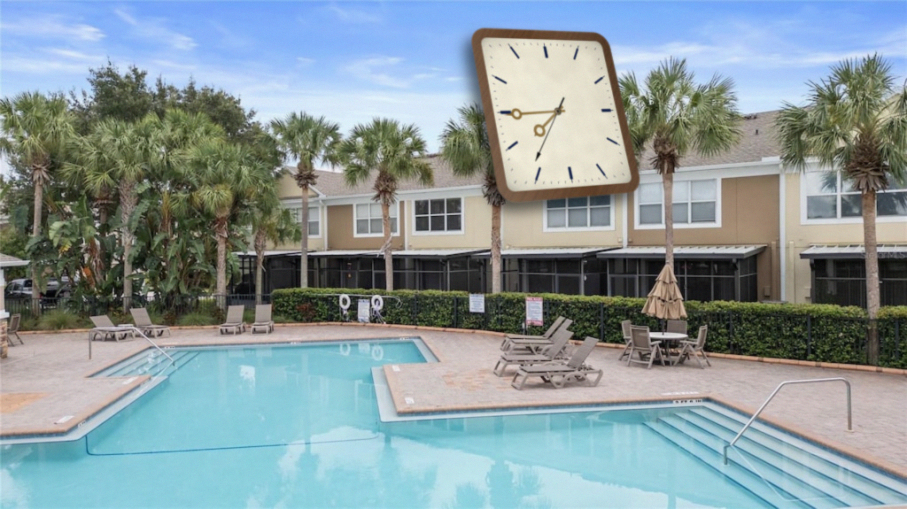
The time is 7:44:36
